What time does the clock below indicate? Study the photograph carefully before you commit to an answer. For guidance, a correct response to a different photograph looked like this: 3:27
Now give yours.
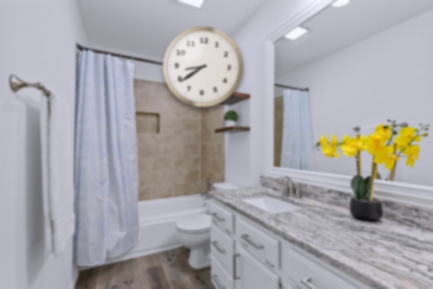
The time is 8:39
